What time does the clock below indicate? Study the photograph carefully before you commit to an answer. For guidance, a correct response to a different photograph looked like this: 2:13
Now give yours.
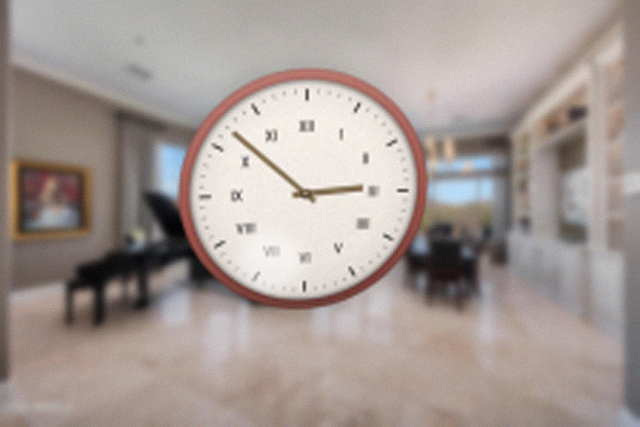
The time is 2:52
